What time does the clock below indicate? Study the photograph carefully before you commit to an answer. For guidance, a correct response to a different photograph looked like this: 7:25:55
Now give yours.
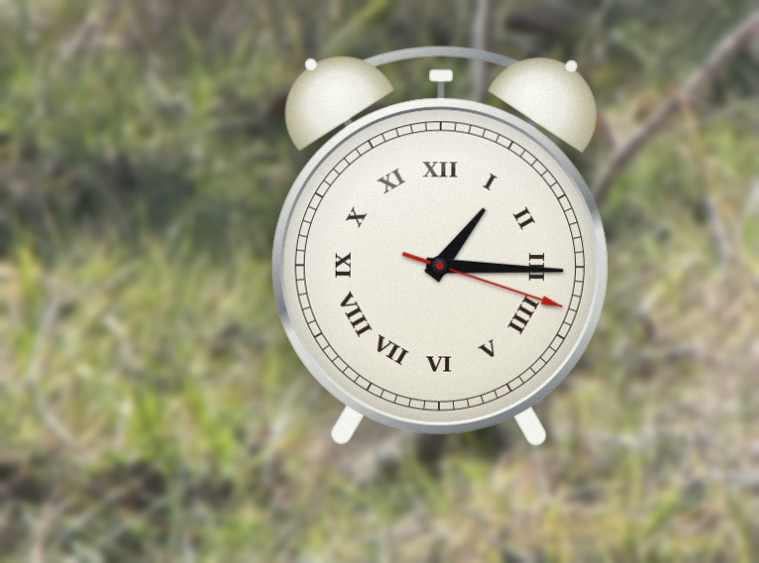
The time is 1:15:18
